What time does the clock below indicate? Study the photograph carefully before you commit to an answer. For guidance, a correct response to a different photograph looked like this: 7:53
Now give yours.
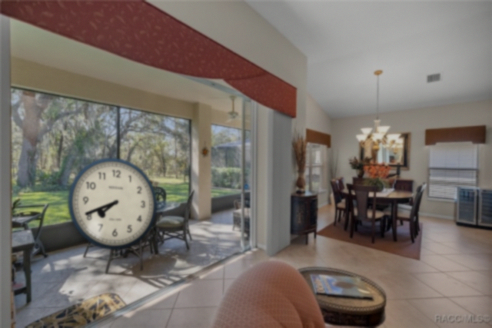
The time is 7:41
